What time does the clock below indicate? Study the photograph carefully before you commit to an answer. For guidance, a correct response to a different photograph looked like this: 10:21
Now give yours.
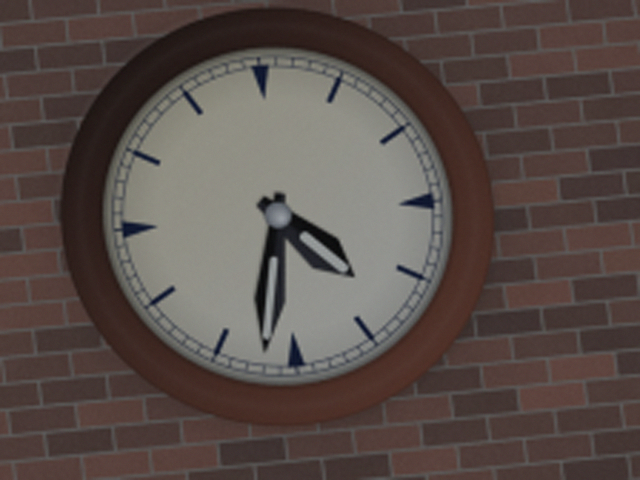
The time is 4:32
